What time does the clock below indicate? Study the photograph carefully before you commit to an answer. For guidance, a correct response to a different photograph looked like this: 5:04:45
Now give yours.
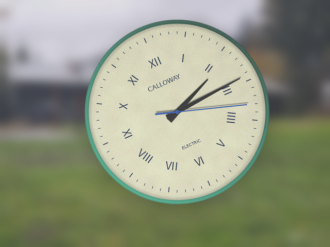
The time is 2:14:18
